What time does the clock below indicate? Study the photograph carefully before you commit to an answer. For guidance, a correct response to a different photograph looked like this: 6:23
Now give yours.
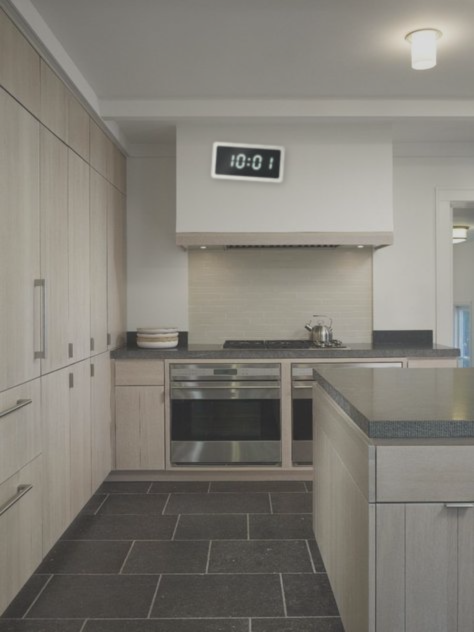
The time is 10:01
